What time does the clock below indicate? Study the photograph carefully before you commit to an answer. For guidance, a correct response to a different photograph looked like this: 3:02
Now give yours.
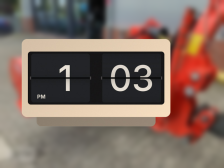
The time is 1:03
